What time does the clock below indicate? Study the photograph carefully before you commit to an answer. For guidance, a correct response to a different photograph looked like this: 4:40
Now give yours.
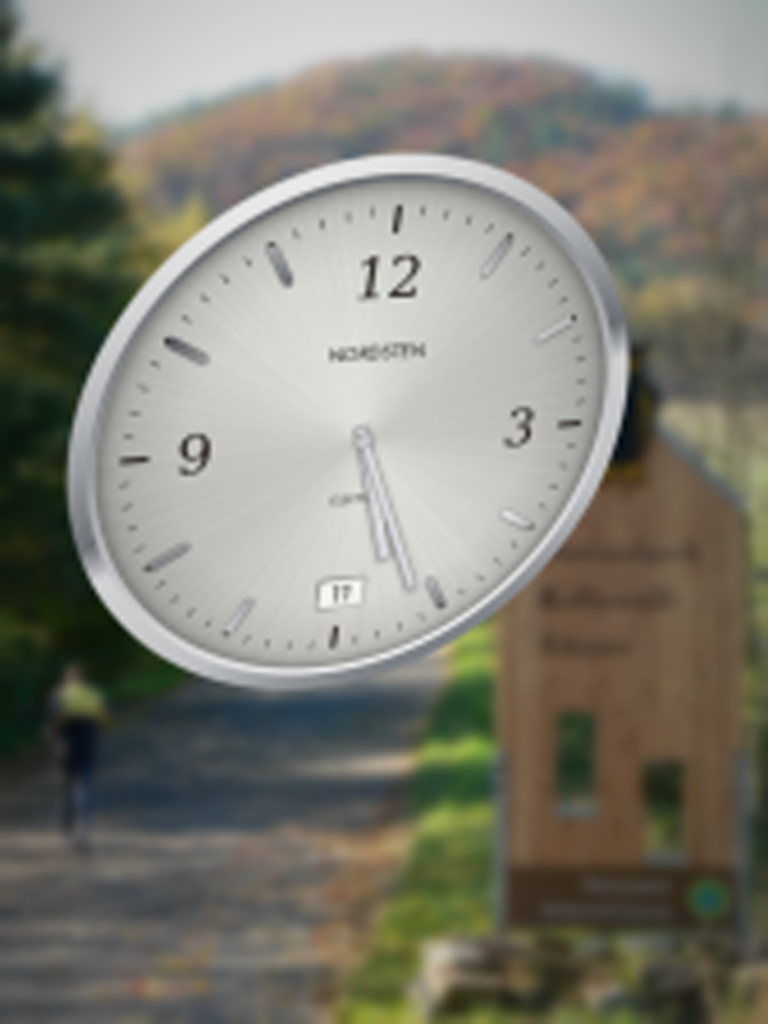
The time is 5:26
